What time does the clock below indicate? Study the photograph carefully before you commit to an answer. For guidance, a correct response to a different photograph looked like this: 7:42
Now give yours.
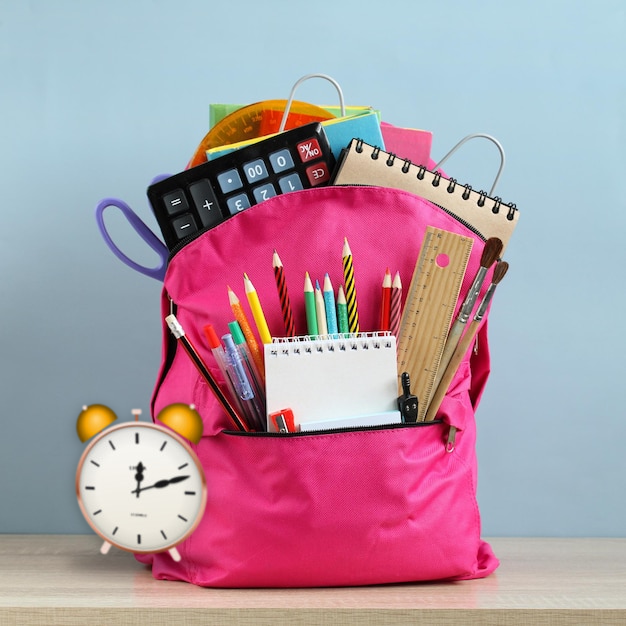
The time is 12:12
